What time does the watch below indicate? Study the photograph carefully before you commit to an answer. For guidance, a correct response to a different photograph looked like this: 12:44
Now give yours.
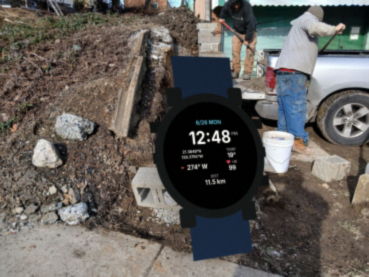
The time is 12:48
